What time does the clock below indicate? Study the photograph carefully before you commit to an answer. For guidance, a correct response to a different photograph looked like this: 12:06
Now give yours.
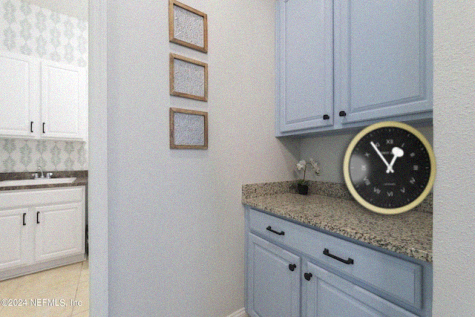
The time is 12:54
